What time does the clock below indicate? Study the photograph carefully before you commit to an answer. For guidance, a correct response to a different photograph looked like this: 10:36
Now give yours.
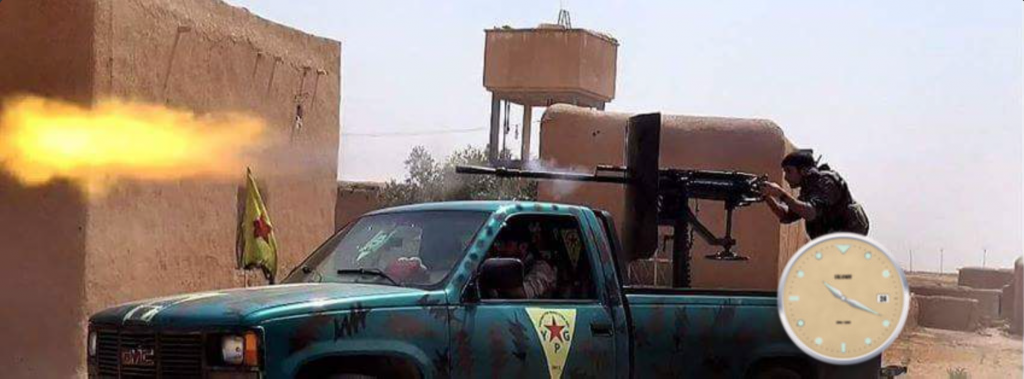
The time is 10:19
